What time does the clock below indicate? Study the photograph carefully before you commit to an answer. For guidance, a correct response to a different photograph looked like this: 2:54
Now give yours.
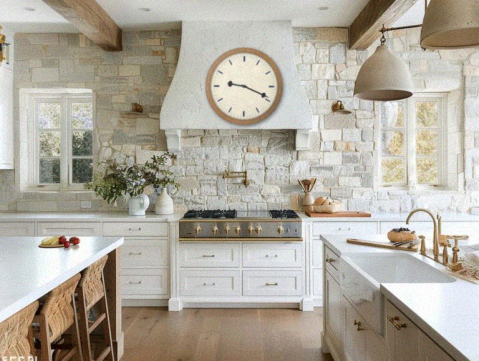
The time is 9:19
